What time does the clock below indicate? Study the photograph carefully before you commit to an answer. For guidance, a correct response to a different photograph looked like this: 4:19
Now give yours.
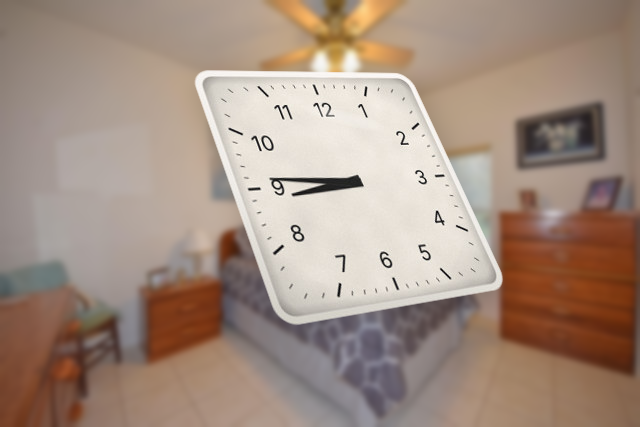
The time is 8:46
